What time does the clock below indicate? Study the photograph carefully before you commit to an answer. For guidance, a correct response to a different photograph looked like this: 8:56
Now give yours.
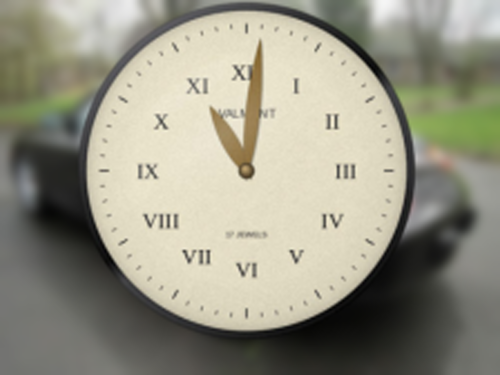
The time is 11:01
